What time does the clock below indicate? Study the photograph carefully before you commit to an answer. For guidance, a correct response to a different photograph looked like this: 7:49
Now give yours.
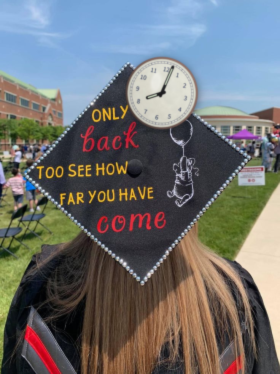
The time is 8:02
